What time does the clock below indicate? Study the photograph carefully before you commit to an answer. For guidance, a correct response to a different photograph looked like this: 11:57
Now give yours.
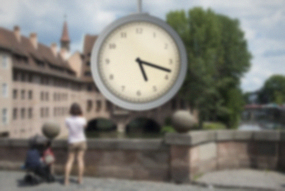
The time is 5:18
